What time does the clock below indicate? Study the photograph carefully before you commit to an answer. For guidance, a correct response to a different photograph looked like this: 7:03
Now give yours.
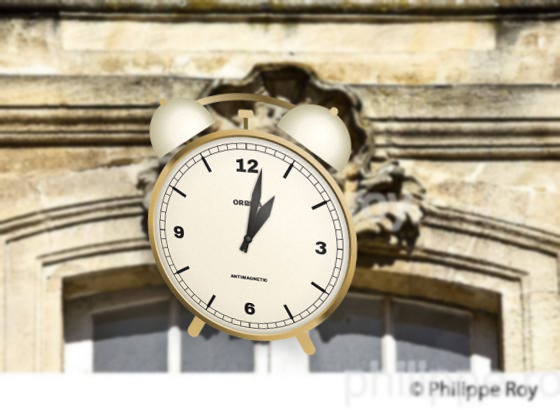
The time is 1:02
